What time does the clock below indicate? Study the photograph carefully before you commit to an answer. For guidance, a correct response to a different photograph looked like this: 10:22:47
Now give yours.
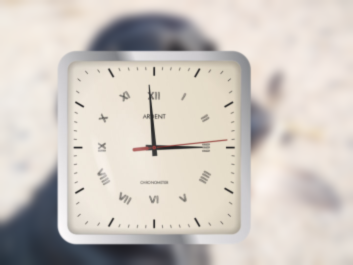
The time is 2:59:14
